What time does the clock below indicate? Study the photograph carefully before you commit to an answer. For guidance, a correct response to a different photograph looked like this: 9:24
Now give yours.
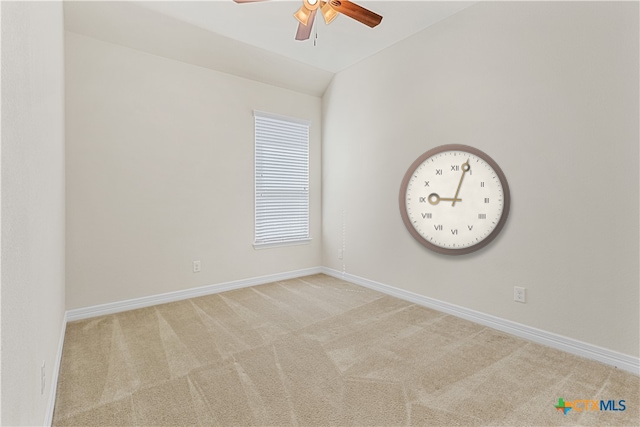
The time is 9:03
